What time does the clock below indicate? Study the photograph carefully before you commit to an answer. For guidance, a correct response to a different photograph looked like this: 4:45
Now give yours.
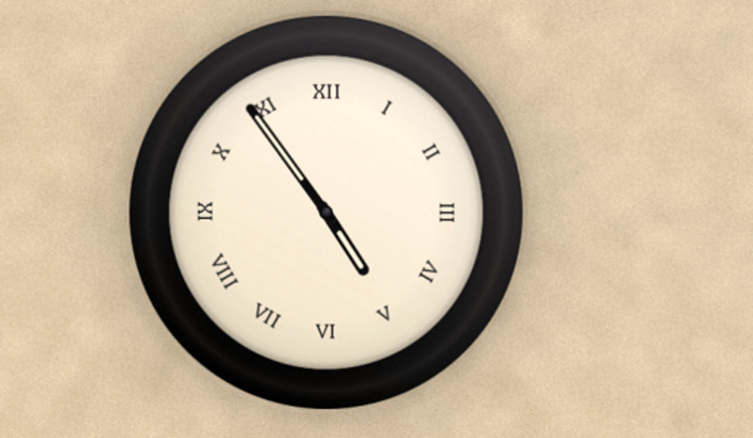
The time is 4:54
